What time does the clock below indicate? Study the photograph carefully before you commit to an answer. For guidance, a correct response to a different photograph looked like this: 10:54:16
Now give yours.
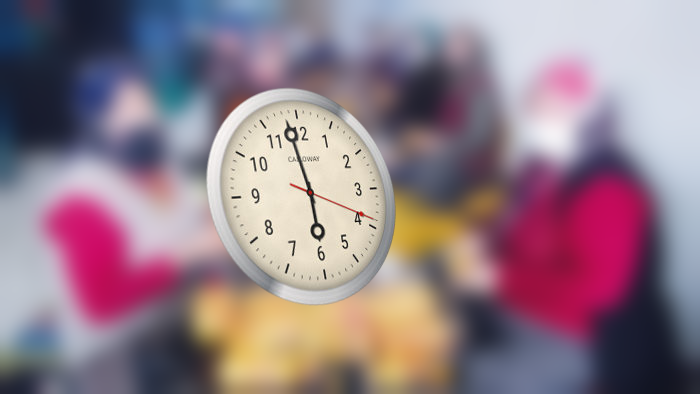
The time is 5:58:19
